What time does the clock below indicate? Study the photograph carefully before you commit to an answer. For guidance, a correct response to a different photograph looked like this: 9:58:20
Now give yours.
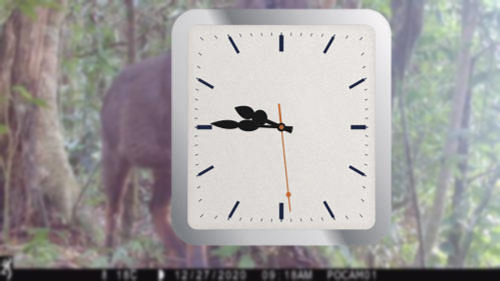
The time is 9:45:29
